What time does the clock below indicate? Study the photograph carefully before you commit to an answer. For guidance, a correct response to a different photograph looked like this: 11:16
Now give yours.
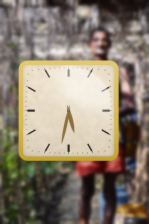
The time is 5:32
